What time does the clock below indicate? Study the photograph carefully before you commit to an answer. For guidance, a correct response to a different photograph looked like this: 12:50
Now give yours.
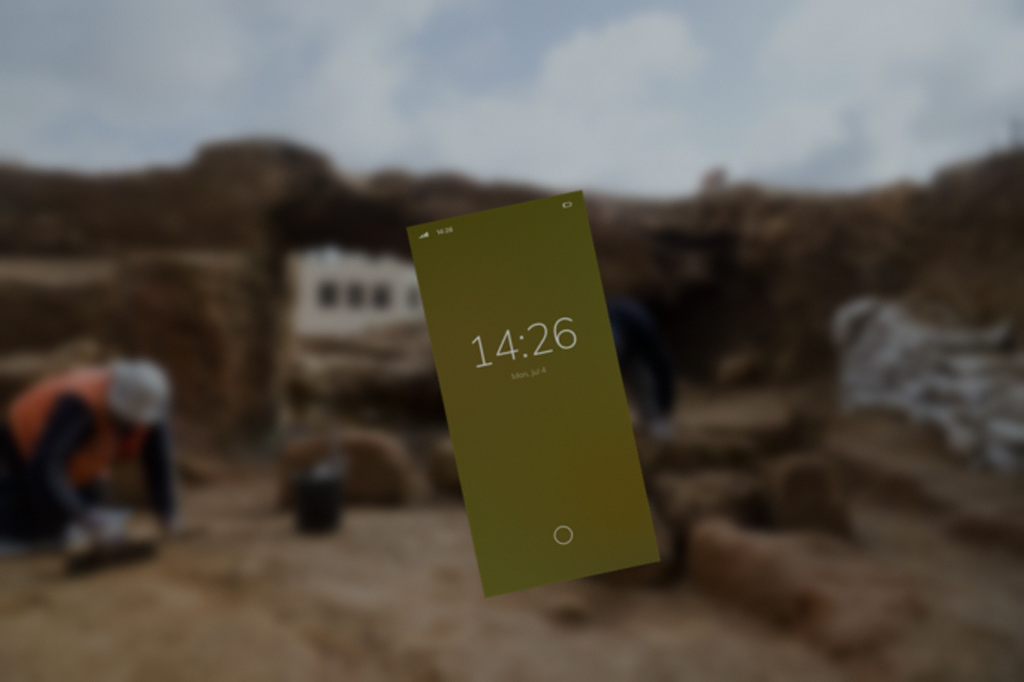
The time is 14:26
